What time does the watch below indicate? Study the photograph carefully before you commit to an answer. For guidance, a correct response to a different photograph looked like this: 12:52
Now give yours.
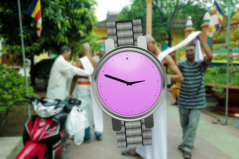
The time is 2:49
